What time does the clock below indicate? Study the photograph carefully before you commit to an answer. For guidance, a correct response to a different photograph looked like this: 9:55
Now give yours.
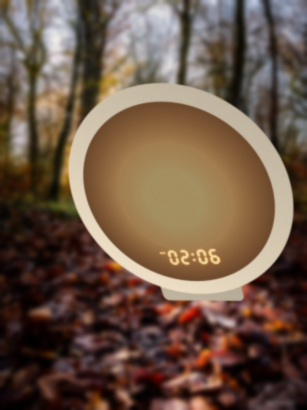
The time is 2:06
